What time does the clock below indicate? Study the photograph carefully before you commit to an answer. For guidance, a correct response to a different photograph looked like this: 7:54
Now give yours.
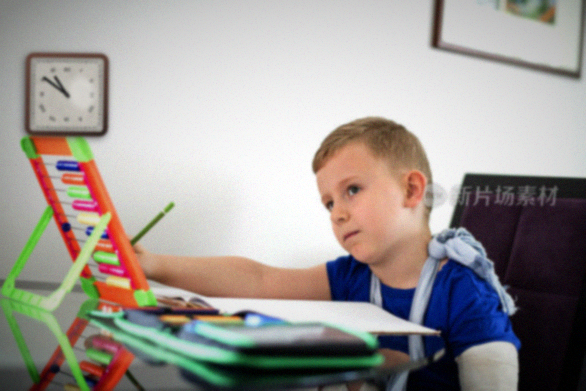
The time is 10:51
